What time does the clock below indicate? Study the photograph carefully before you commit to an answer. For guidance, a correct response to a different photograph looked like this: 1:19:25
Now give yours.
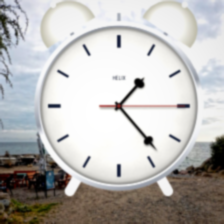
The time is 1:23:15
